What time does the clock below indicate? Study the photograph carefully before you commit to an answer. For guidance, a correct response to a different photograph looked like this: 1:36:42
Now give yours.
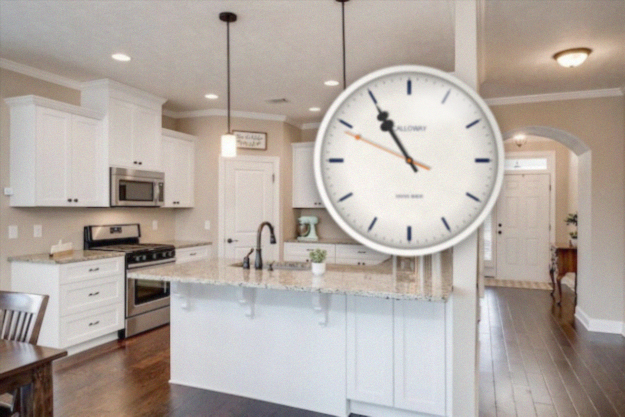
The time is 10:54:49
